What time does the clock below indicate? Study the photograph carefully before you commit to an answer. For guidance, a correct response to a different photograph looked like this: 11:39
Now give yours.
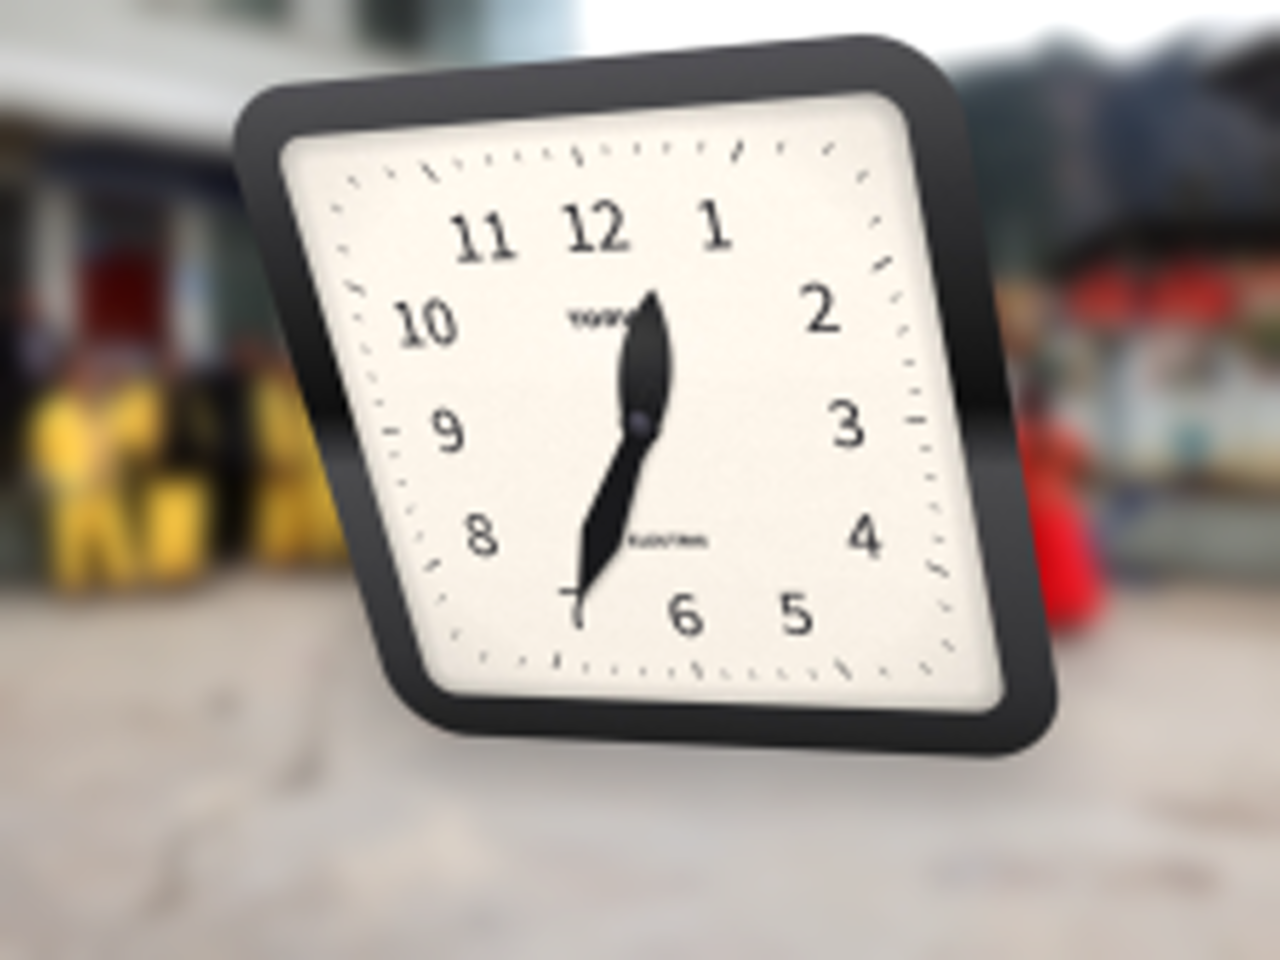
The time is 12:35
